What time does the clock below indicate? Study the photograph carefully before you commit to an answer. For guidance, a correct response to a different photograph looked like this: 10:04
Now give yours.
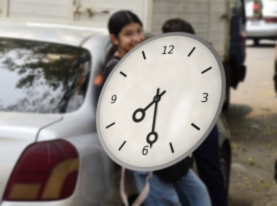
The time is 7:29
